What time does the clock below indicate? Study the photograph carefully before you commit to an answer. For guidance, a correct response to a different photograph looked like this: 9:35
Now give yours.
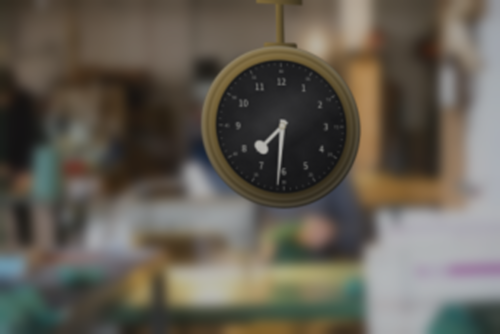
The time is 7:31
